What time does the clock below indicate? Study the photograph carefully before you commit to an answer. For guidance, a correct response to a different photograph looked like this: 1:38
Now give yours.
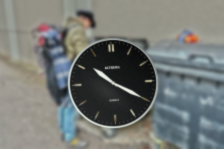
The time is 10:20
